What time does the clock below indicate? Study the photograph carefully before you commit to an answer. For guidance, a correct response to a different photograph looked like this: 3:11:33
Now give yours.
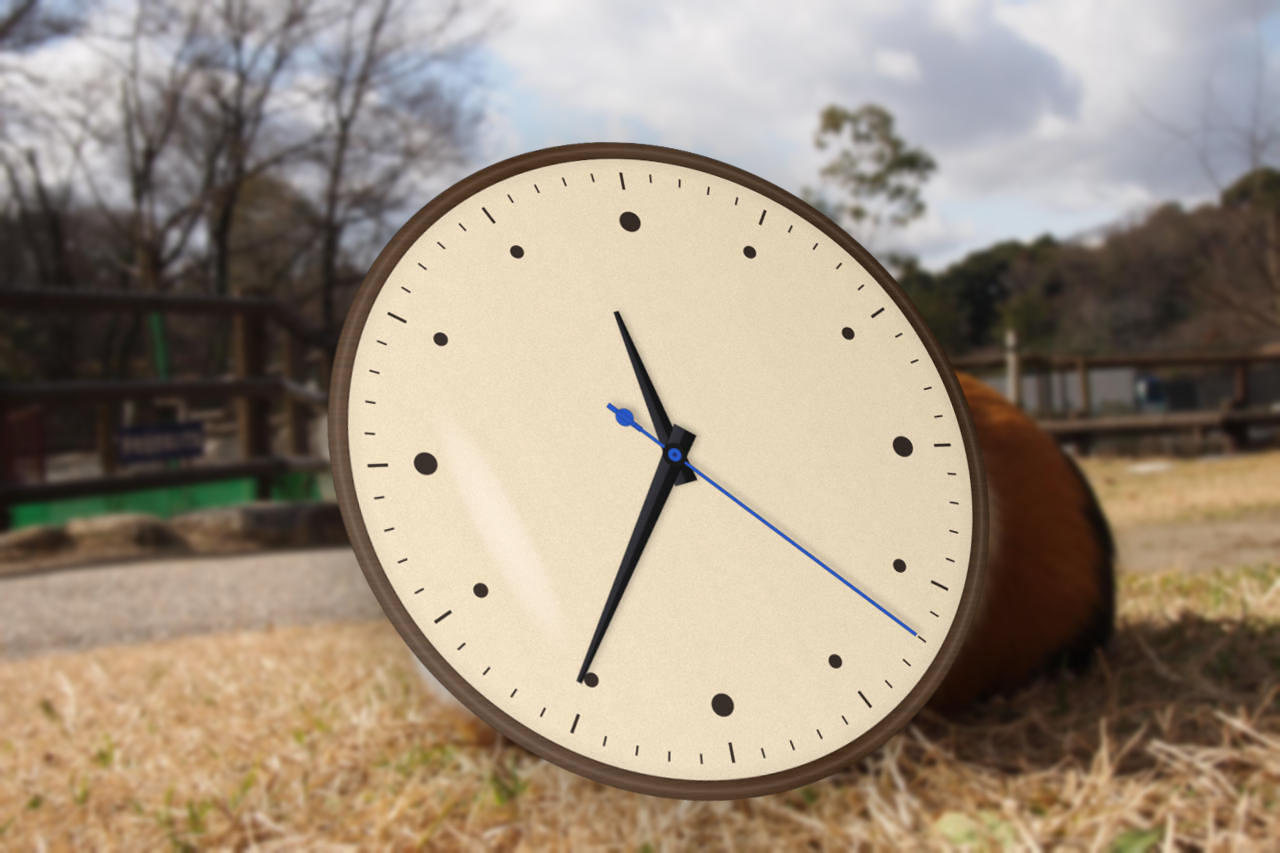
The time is 11:35:22
